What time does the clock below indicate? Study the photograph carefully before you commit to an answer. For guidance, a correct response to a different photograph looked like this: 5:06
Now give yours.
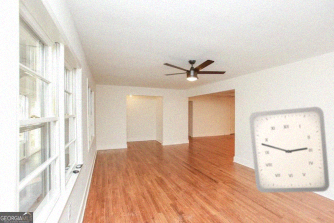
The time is 2:48
